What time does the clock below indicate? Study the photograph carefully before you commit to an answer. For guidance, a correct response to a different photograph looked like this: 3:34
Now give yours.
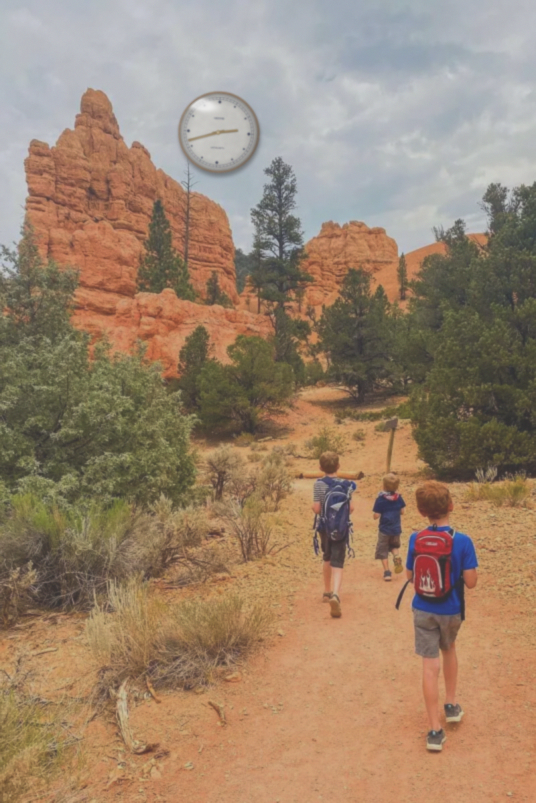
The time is 2:42
